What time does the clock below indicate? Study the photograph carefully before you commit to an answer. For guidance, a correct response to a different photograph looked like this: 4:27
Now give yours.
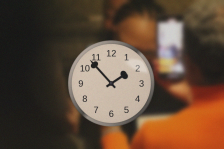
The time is 1:53
